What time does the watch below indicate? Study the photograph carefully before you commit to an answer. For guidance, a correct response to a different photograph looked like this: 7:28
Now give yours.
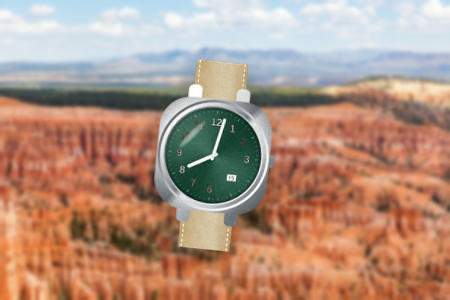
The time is 8:02
